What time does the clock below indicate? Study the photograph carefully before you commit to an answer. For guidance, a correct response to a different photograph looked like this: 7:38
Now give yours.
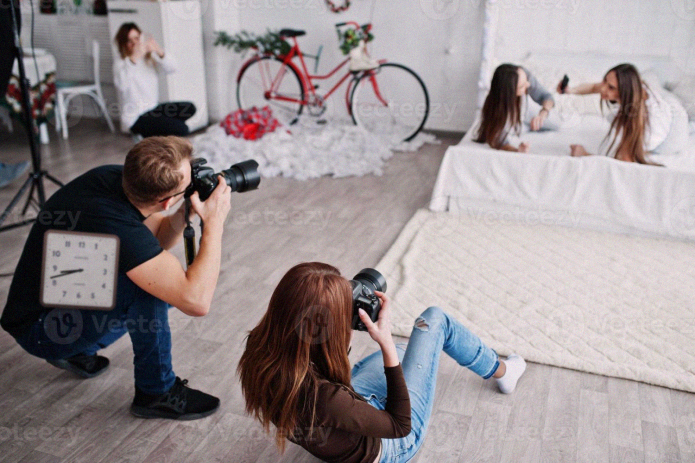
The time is 8:42
